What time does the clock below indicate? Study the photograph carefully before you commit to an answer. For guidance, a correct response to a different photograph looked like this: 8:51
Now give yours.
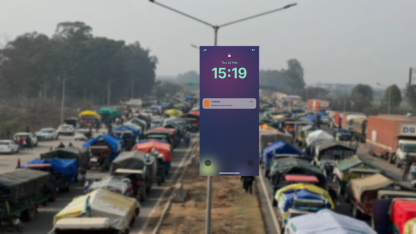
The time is 15:19
